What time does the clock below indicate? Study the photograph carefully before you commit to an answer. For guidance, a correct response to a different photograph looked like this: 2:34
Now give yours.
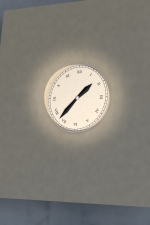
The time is 1:37
